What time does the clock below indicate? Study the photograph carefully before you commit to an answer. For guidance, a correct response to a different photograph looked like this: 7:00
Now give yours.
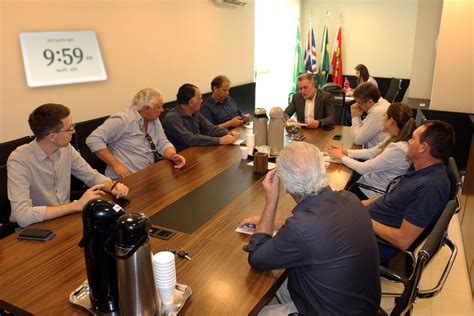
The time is 9:59
